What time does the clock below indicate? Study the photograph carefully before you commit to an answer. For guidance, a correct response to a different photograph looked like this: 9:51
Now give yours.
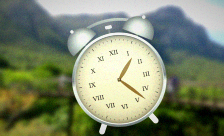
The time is 1:23
